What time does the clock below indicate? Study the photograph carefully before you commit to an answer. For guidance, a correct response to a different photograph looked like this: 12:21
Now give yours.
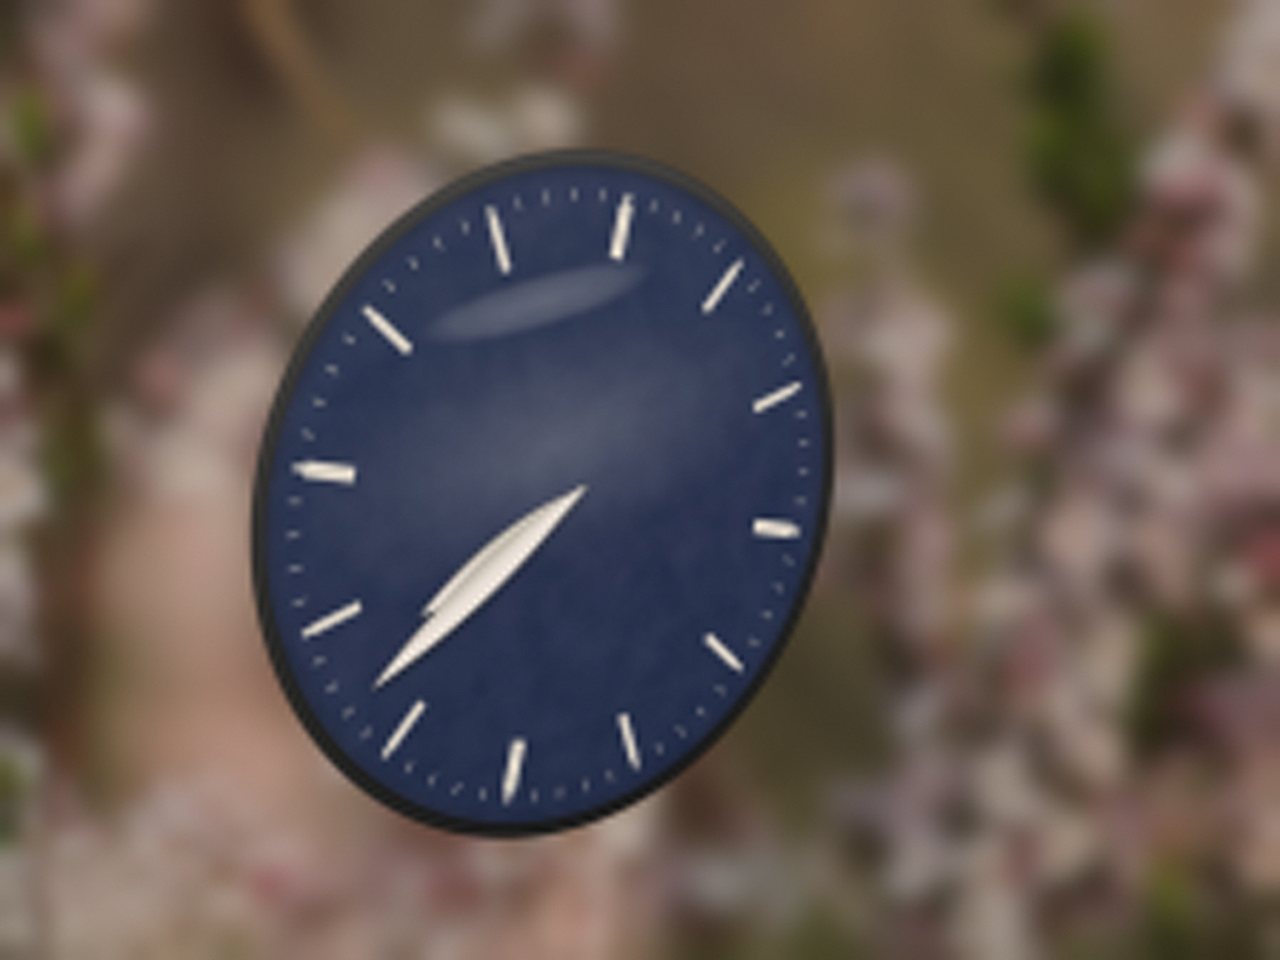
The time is 7:37
